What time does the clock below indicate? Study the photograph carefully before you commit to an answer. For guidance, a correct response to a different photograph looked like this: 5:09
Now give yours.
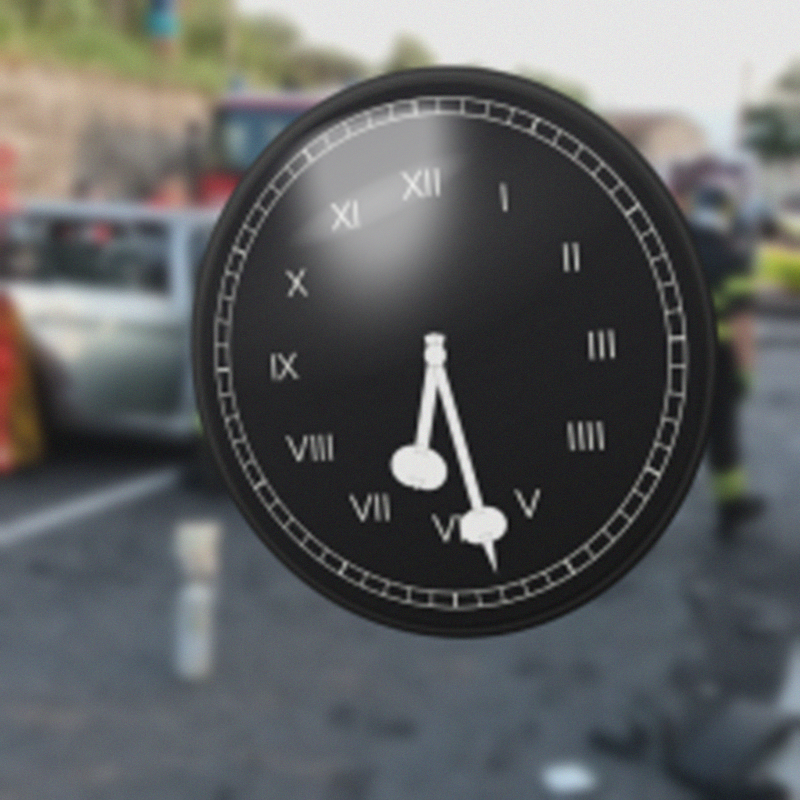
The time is 6:28
